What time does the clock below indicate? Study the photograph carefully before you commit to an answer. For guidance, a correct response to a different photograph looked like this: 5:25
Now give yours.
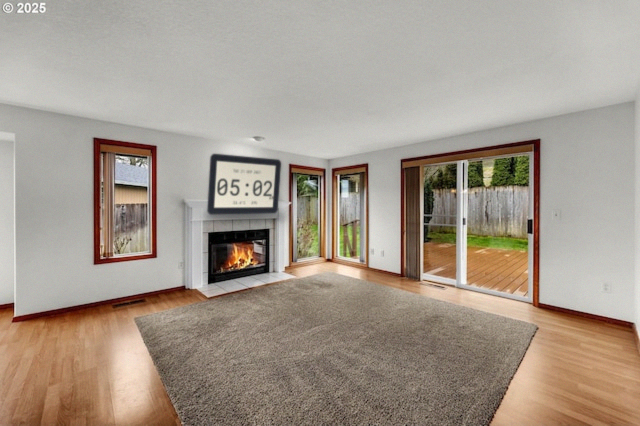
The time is 5:02
